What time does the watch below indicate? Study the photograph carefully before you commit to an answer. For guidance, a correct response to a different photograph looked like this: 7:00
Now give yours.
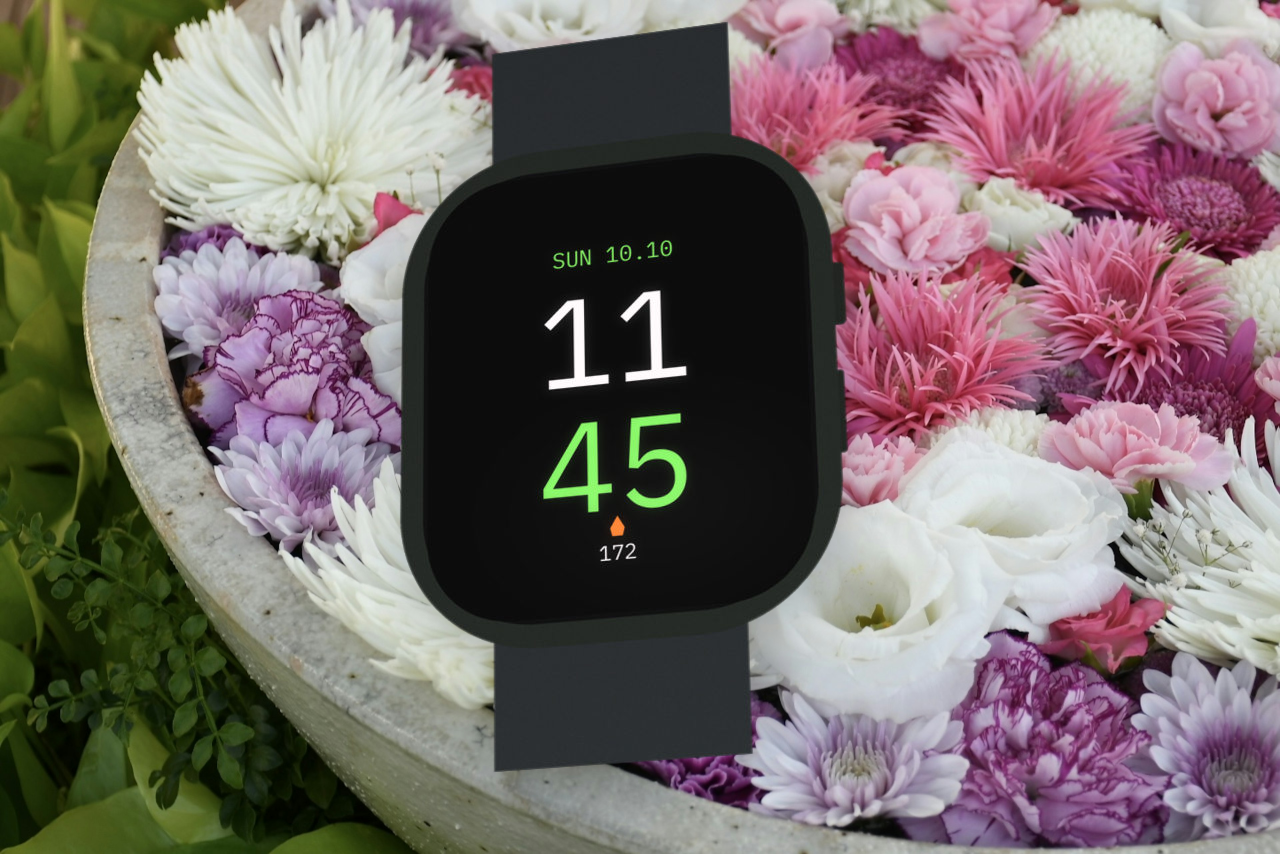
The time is 11:45
